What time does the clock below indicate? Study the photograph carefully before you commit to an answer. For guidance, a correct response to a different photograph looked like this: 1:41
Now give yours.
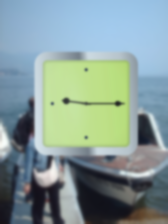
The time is 9:15
